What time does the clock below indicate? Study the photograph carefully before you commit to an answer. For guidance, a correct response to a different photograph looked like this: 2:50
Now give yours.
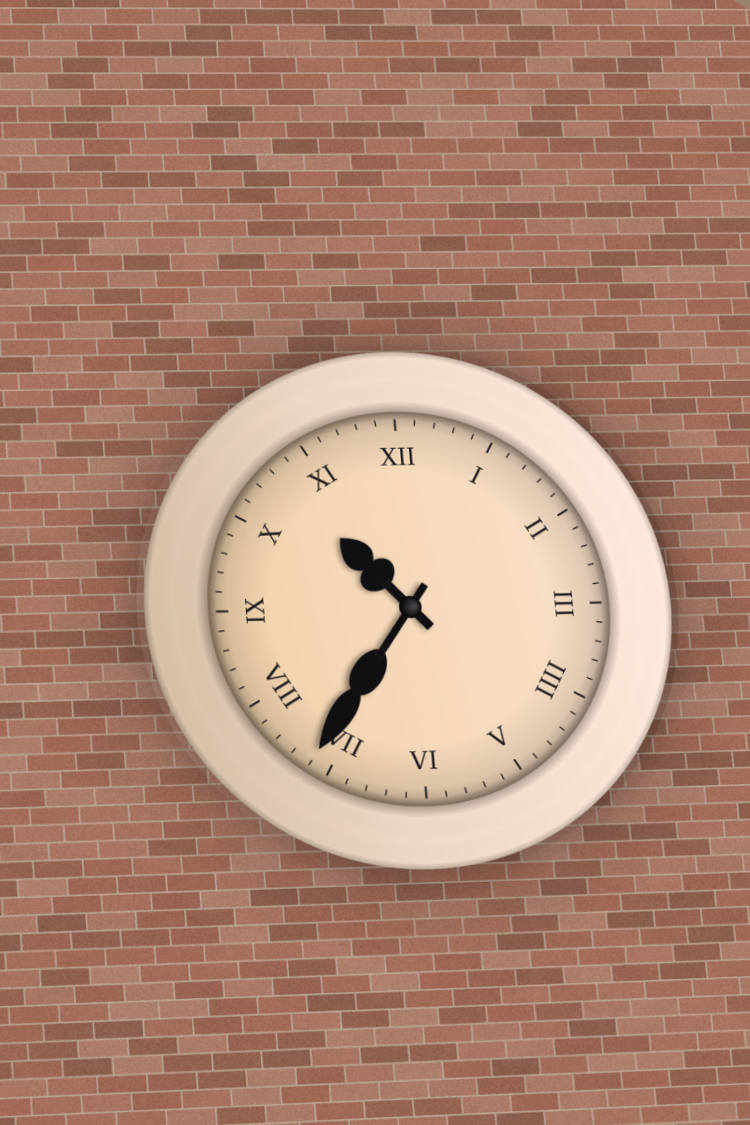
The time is 10:36
